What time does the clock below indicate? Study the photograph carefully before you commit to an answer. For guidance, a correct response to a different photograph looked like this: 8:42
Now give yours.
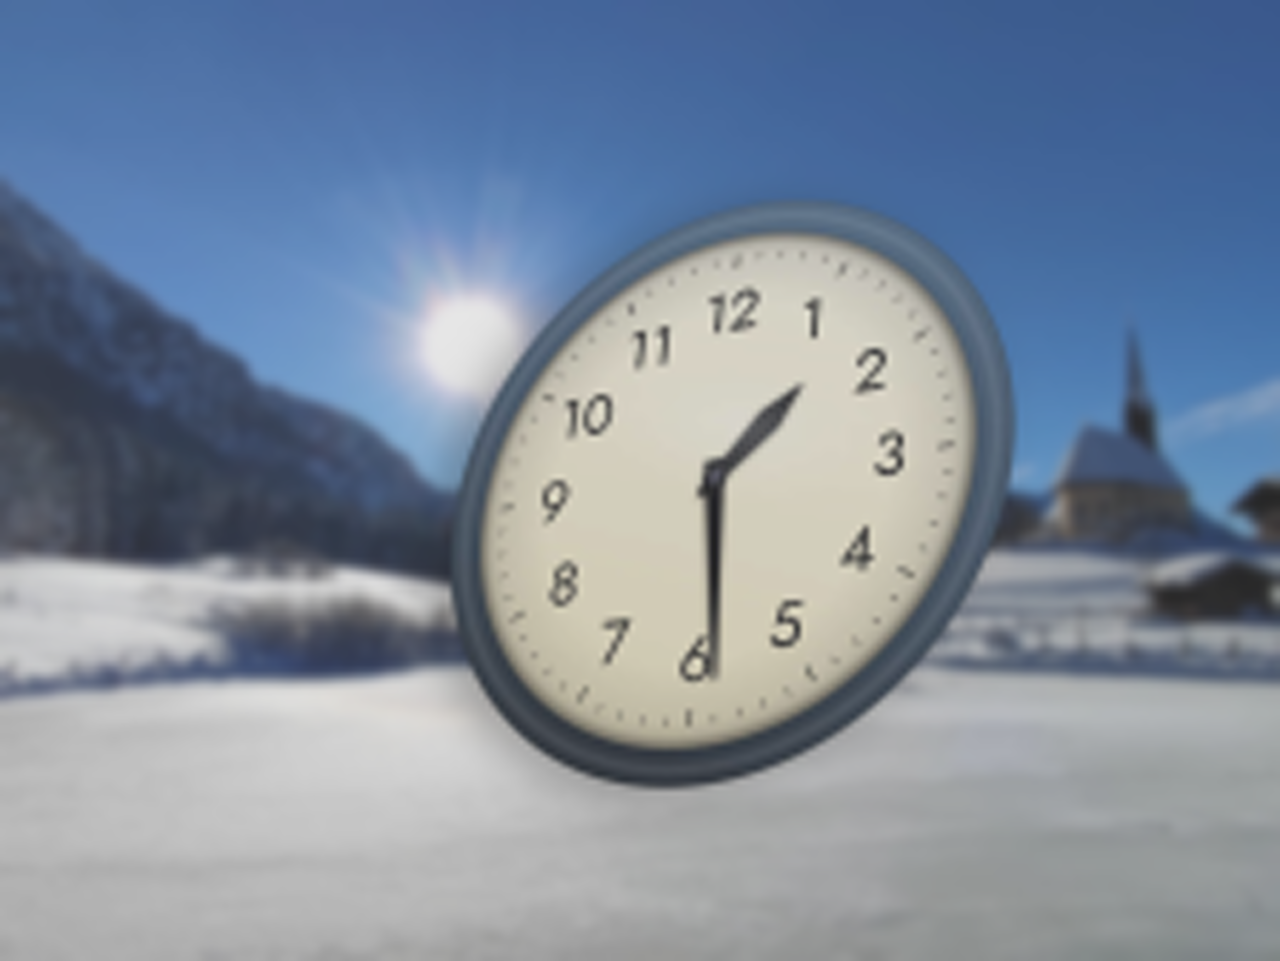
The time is 1:29
